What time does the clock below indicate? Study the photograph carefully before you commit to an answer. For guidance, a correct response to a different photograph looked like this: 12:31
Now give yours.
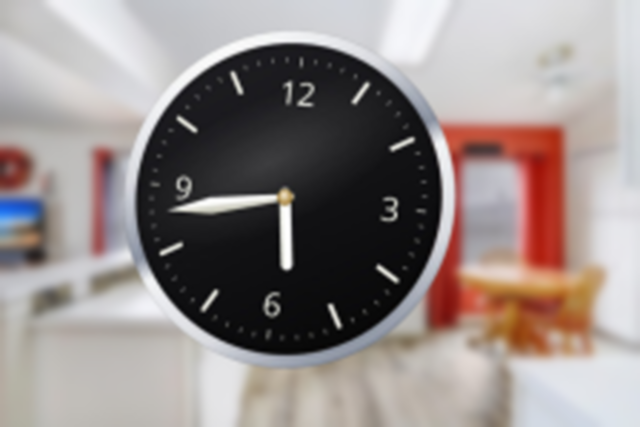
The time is 5:43
